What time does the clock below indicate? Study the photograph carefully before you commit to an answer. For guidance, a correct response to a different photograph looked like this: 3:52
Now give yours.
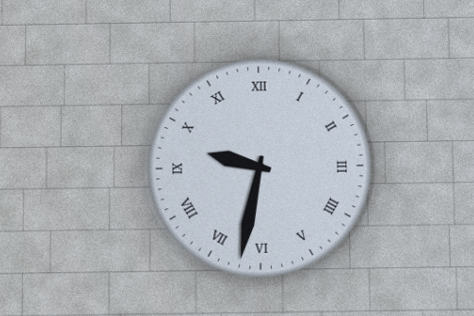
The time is 9:32
